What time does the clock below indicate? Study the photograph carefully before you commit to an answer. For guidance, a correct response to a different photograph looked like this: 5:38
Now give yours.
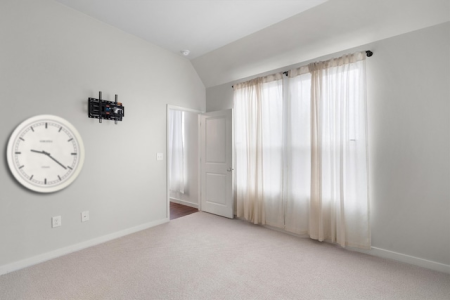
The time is 9:21
